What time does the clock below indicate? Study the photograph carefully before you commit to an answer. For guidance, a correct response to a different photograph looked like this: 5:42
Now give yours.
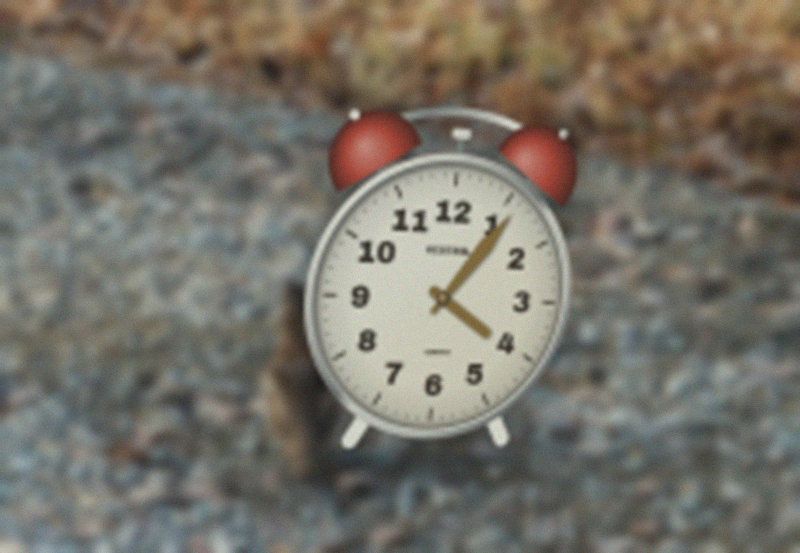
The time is 4:06
